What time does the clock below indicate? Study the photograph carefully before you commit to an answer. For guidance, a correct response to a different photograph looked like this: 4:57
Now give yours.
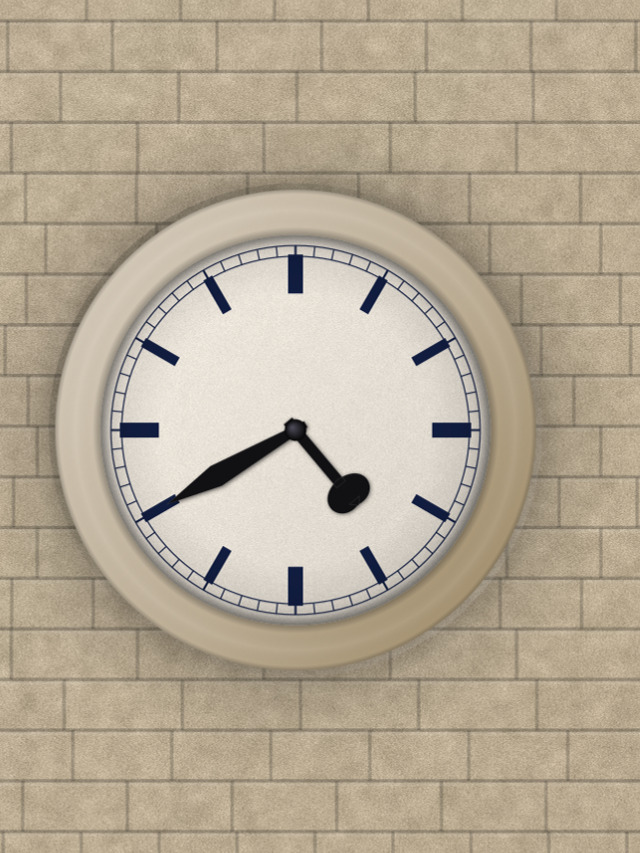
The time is 4:40
